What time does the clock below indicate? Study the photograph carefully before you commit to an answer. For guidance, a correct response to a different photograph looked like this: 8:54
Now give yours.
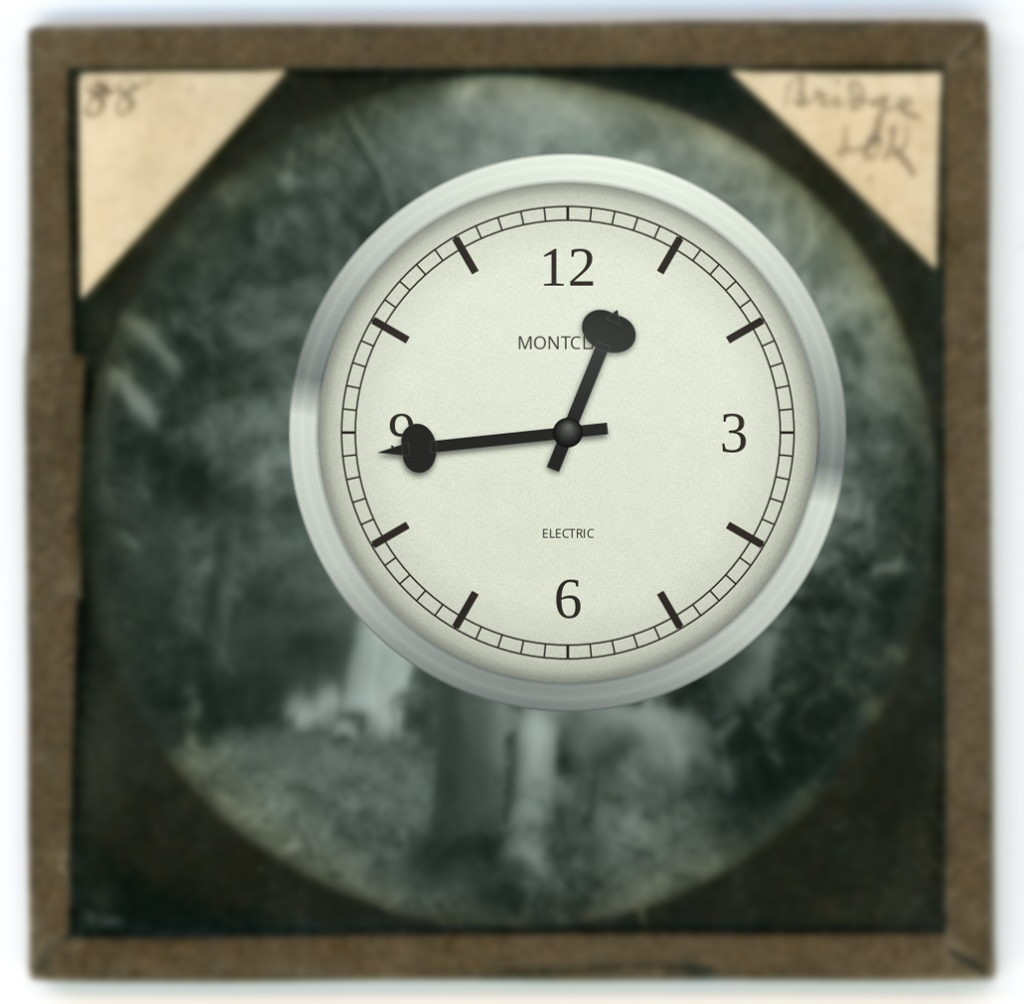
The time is 12:44
